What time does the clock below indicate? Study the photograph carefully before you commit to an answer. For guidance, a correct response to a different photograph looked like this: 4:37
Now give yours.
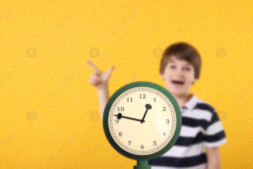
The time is 12:47
